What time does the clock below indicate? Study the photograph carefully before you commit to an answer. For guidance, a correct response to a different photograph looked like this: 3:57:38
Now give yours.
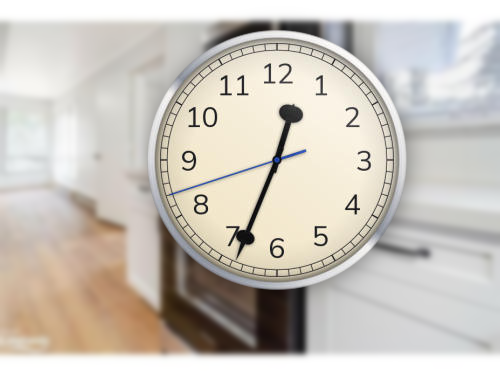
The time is 12:33:42
